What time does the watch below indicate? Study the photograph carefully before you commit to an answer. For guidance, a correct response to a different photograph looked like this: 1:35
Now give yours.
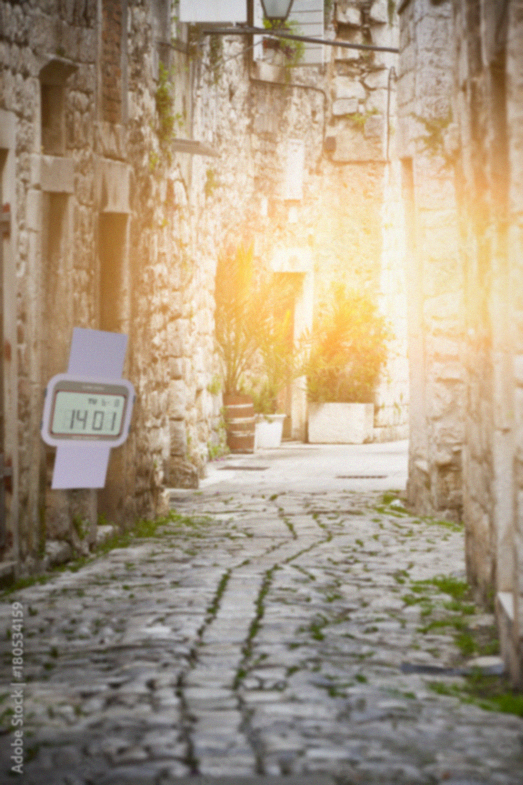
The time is 14:01
